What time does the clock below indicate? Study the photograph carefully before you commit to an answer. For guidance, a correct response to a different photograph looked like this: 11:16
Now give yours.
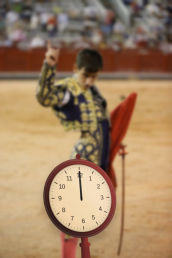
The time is 12:00
